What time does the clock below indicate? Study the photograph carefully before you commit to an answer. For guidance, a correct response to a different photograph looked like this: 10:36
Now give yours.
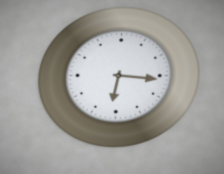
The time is 6:16
